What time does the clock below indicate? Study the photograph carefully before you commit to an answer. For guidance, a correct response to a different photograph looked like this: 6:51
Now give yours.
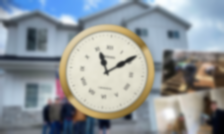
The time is 11:09
